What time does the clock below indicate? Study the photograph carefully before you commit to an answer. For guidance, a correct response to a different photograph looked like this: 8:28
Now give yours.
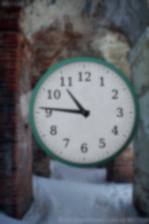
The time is 10:46
